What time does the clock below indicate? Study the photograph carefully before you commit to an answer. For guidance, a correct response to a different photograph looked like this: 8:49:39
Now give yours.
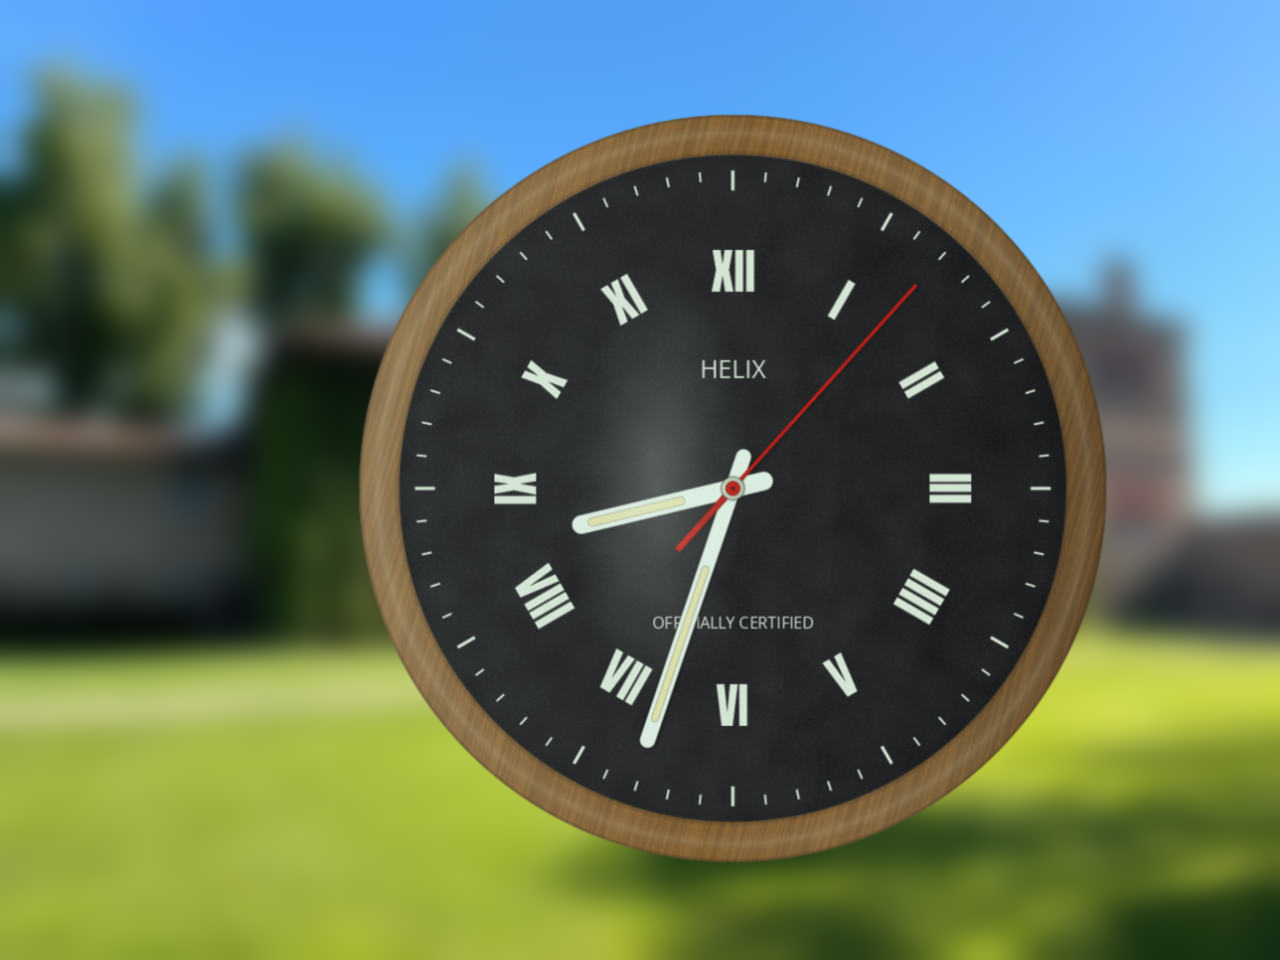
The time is 8:33:07
